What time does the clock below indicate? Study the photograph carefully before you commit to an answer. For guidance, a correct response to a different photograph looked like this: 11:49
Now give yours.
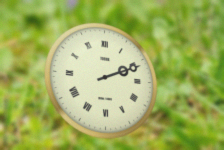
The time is 2:11
